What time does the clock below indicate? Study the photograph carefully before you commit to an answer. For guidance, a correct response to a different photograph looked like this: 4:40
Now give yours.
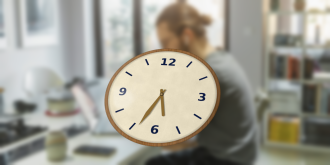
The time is 5:34
